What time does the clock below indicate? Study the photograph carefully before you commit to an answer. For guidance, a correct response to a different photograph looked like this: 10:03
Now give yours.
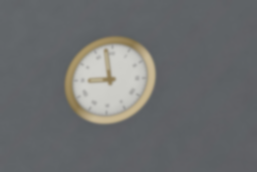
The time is 8:58
